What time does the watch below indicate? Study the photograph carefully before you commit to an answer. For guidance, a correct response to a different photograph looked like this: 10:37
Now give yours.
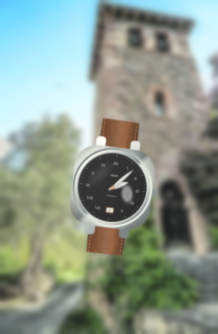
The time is 2:07
